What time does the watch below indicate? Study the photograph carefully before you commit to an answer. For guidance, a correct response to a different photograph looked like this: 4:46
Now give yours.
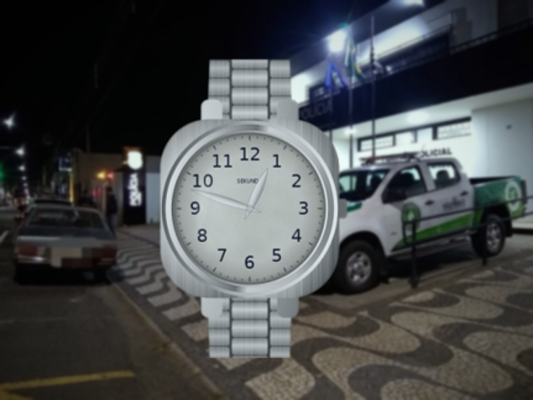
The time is 12:48
